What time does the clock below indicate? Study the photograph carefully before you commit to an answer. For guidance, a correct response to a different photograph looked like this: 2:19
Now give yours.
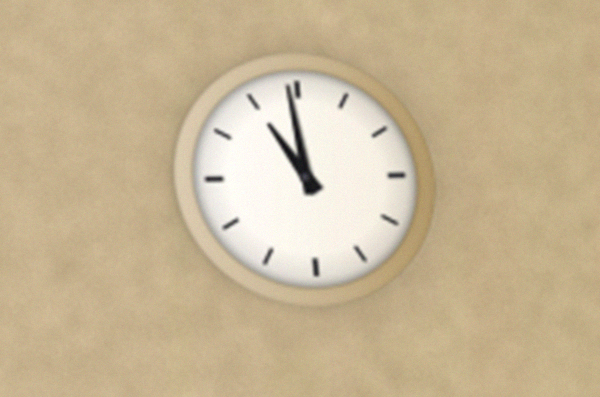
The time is 10:59
